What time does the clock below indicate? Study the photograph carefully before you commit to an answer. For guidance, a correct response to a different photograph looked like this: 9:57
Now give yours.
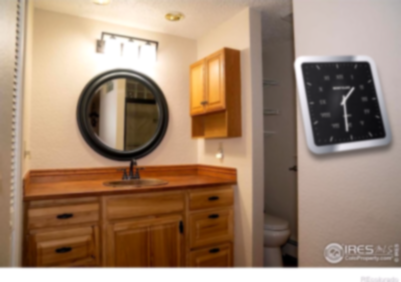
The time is 1:31
